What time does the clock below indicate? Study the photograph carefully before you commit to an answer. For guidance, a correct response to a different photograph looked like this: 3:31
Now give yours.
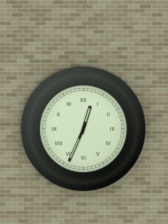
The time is 12:34
